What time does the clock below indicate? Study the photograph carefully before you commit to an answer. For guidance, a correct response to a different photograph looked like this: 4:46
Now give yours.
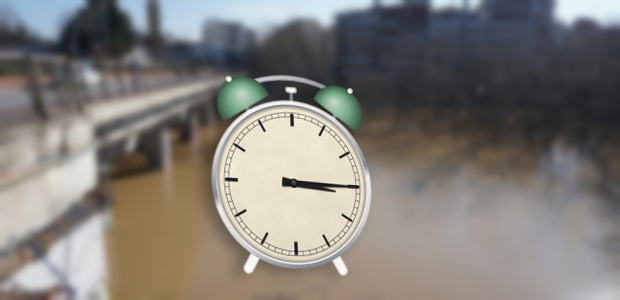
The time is 3:15
